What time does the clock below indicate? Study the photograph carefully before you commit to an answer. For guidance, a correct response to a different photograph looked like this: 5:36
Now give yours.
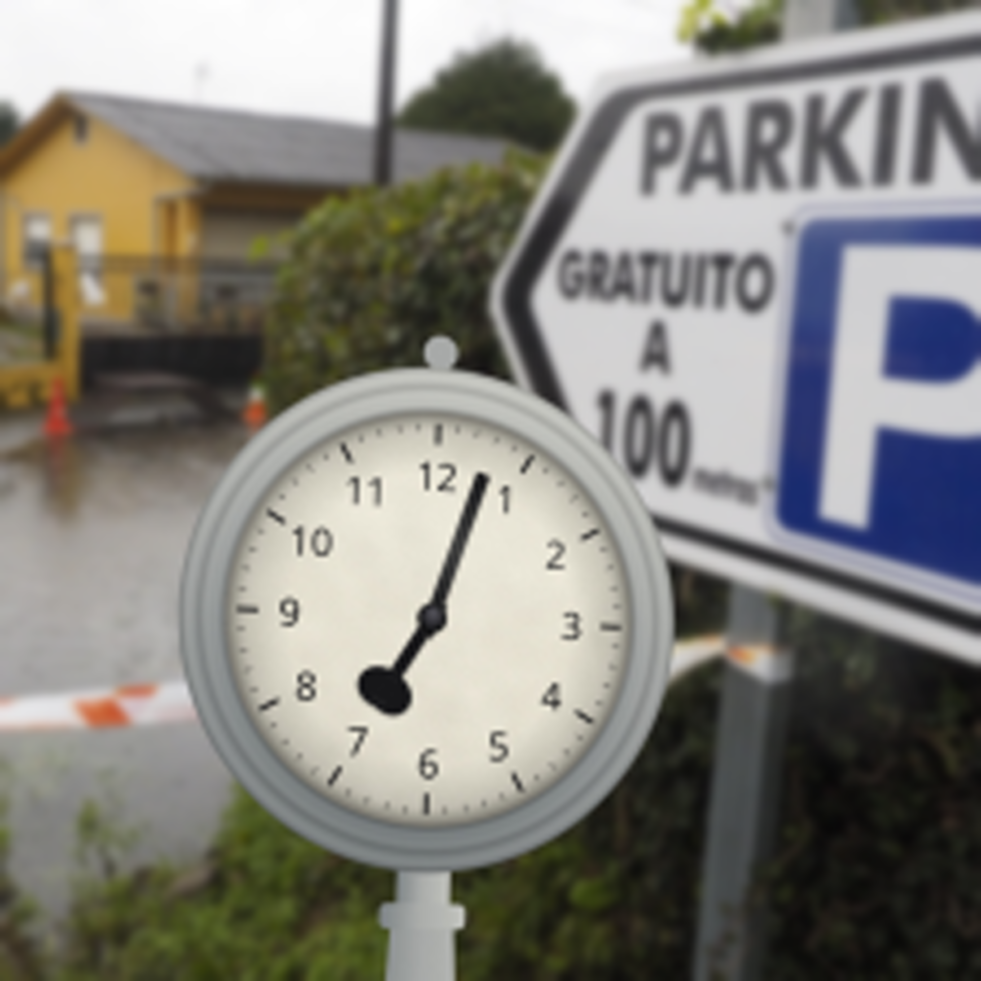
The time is 7:03
